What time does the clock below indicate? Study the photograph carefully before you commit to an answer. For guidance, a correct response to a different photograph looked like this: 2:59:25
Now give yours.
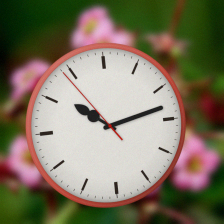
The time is 10:12:54
